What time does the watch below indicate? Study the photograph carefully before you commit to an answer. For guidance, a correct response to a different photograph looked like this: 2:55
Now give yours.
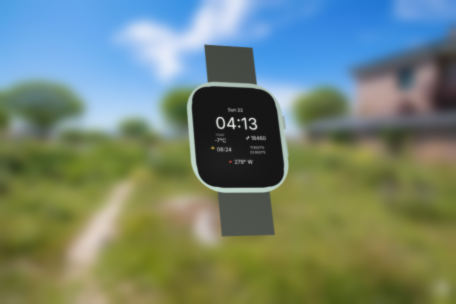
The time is 4:13
